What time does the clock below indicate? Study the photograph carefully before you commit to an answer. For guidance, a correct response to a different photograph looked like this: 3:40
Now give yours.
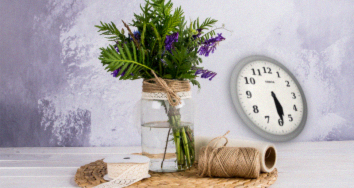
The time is 5:29
